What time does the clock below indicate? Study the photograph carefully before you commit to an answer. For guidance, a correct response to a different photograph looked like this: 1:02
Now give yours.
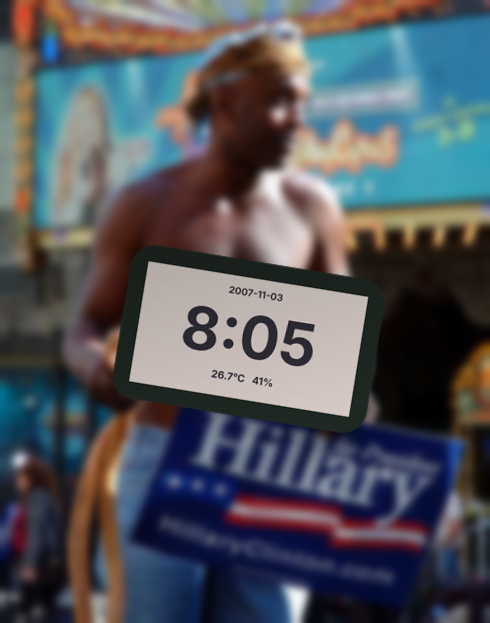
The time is 8:05
